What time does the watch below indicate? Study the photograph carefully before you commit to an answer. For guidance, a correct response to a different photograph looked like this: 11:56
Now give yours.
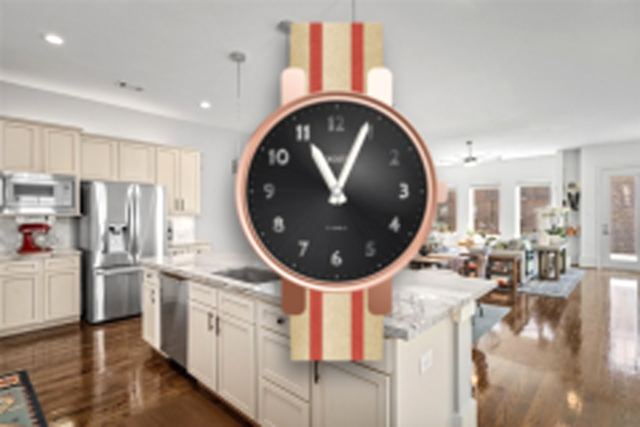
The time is 11:04
